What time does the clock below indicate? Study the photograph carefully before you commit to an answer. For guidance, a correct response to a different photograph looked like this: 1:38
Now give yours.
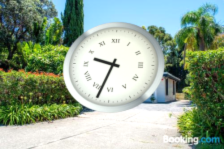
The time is 9:33
